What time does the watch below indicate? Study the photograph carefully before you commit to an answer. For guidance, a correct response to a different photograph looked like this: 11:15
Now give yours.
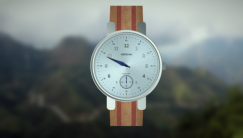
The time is 9:49
